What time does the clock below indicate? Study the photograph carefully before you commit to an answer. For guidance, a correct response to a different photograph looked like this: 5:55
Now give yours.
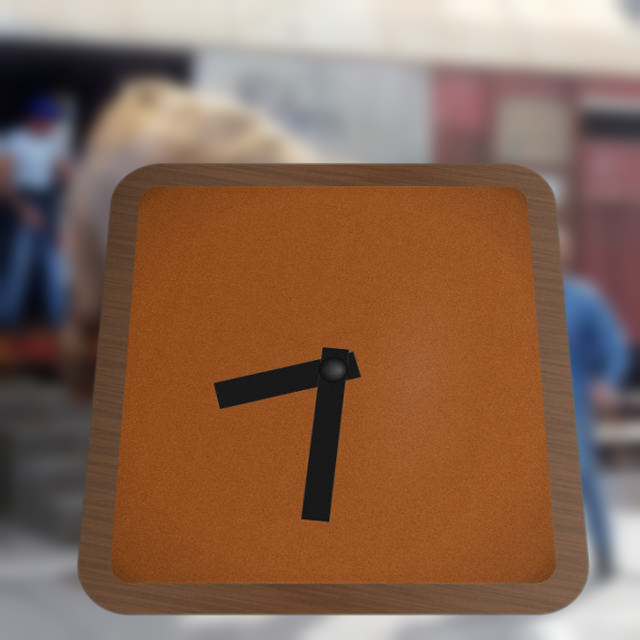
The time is 8:31
